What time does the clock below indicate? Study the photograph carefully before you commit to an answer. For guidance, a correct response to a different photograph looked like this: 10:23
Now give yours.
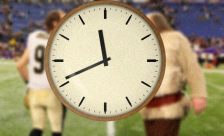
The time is 11:41
